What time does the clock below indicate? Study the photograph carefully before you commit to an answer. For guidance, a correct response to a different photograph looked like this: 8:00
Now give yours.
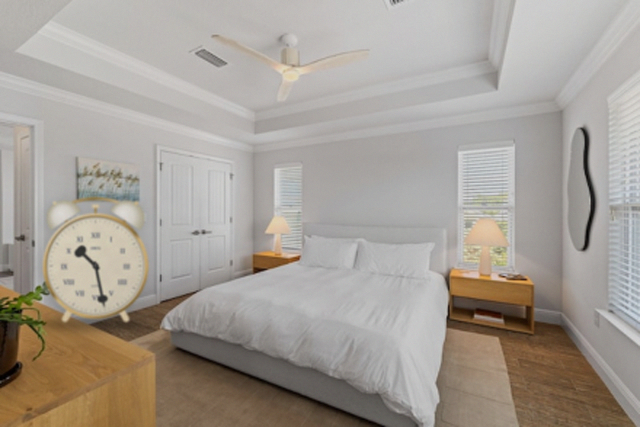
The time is 10:28
